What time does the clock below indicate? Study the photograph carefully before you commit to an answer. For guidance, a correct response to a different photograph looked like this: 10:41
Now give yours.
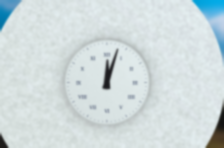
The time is 12:03
